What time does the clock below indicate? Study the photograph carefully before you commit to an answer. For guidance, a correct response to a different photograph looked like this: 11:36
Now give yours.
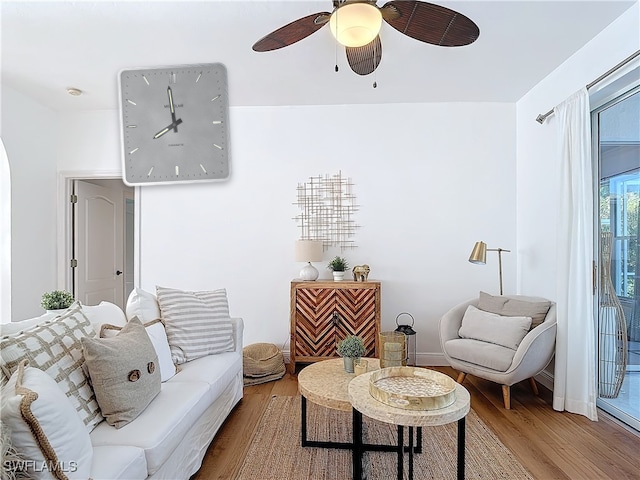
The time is 7:59
